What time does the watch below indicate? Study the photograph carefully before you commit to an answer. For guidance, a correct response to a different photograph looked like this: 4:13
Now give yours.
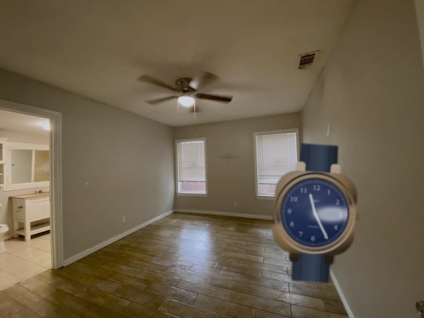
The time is 11:25
